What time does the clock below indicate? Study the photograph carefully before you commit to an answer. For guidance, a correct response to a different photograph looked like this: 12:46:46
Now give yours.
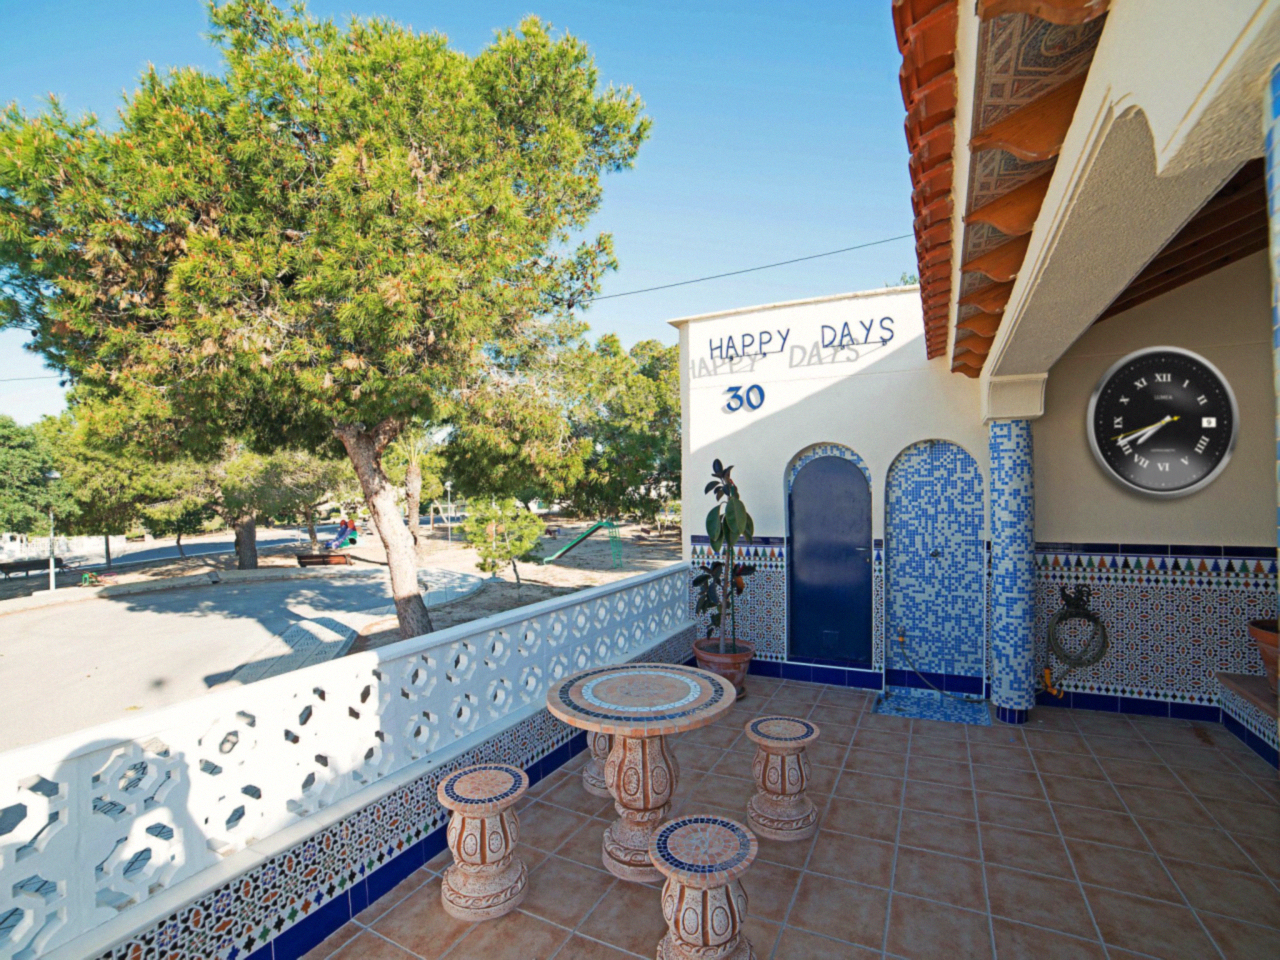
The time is 7:40:42
